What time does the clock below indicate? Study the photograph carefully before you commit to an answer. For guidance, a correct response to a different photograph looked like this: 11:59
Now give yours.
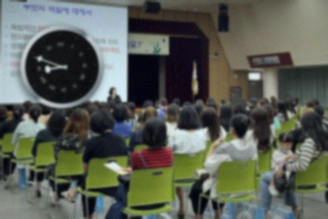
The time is 8:49
